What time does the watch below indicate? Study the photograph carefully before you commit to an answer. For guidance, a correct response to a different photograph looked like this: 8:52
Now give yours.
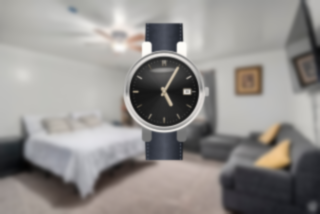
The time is 5:05
